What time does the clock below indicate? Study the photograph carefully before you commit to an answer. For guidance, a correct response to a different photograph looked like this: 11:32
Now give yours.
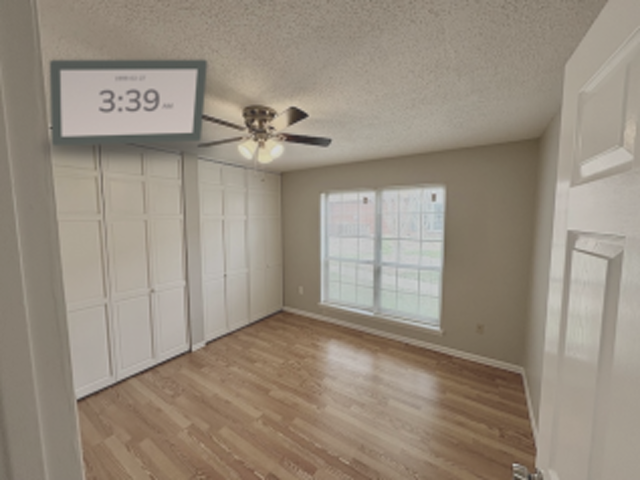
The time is 3:39
